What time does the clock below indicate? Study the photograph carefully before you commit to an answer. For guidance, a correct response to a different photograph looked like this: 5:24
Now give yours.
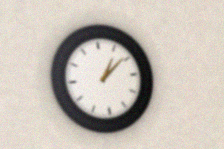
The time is 1:09
